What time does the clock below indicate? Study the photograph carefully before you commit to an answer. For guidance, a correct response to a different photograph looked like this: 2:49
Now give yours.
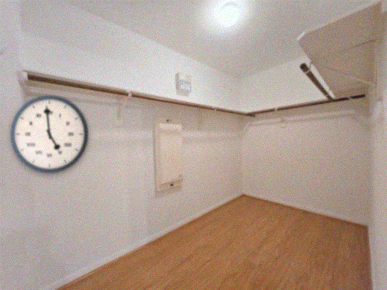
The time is 4:59
